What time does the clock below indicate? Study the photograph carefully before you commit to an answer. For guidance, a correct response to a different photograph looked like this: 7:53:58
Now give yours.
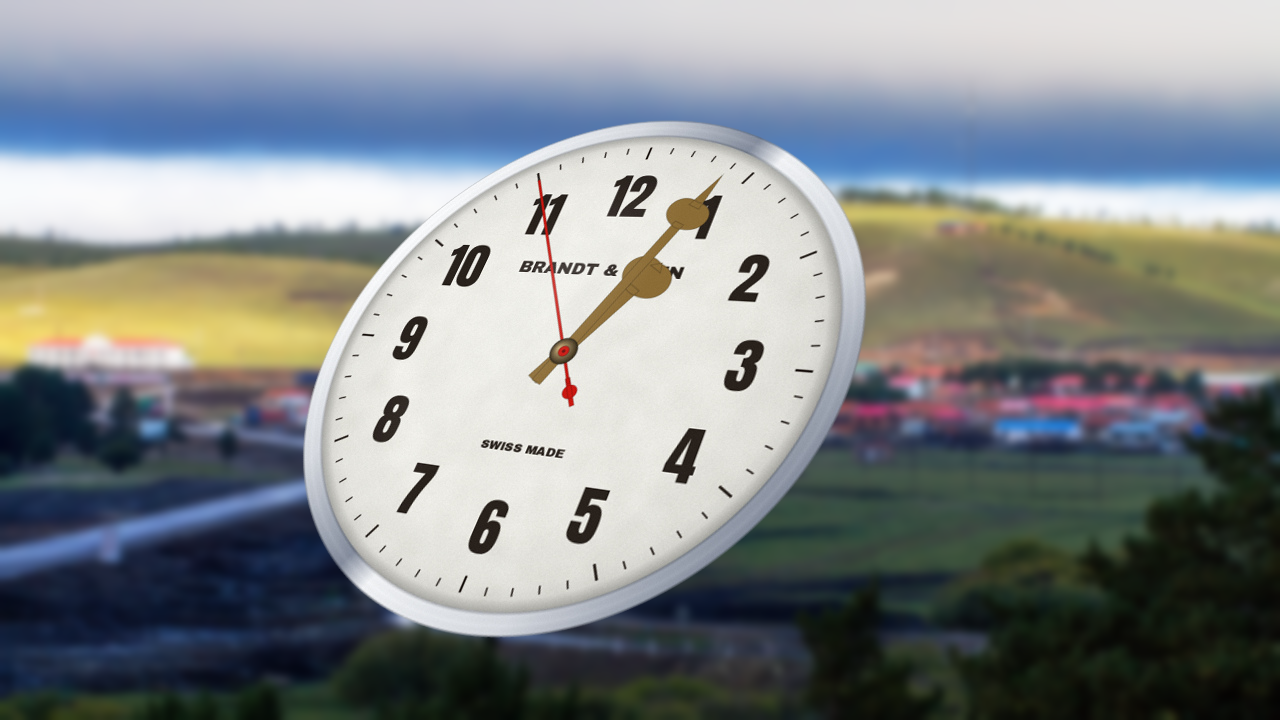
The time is 1:03:55
